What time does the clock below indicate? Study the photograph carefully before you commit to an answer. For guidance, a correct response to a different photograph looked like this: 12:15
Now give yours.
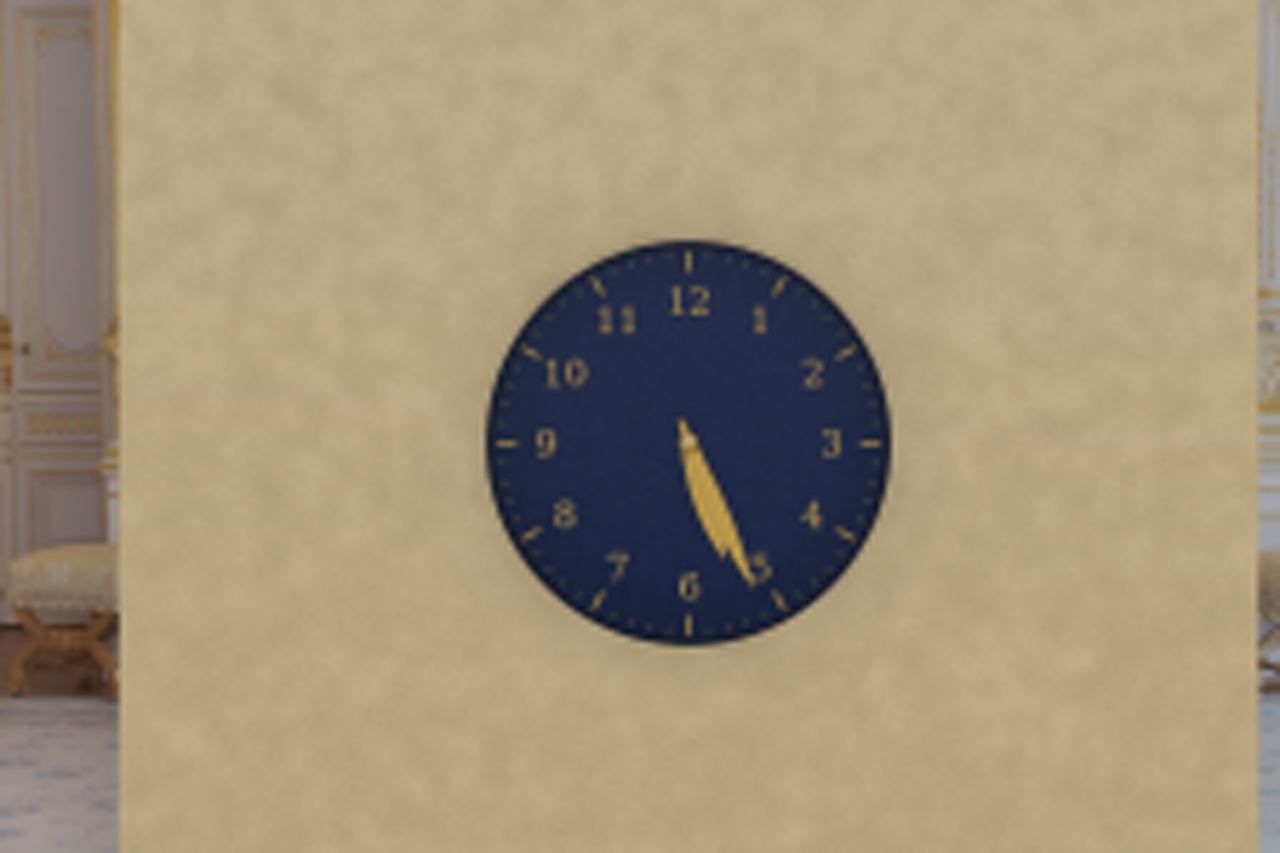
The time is 5:26
